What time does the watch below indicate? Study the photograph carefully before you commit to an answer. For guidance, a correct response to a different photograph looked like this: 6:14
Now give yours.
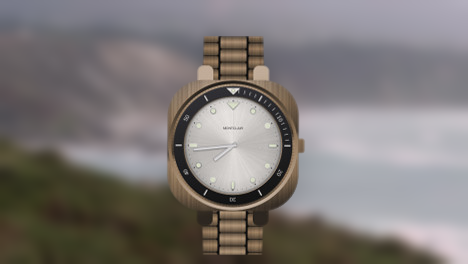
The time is 7:44
